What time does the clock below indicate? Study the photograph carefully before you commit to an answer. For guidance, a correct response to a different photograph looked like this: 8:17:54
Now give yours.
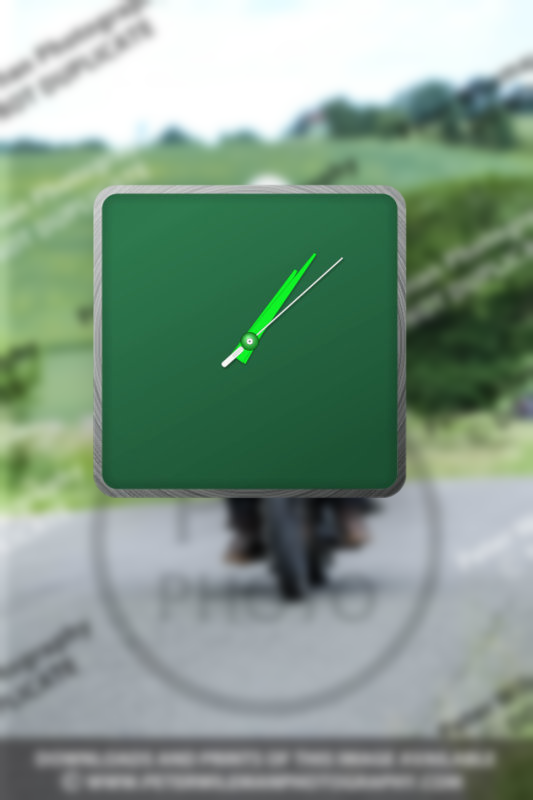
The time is 1:06:08
